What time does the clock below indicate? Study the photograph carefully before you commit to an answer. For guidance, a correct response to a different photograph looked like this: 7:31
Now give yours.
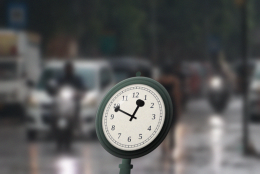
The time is 12:49
